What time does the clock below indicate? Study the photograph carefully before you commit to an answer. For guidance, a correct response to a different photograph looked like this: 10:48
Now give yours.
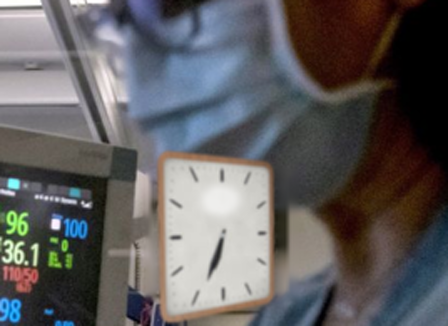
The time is 6:34
